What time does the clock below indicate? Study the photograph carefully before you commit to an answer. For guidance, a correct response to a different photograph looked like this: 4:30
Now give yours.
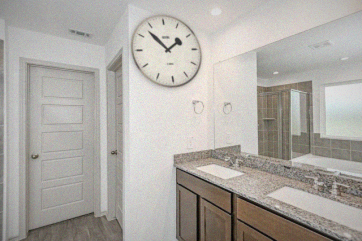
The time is 1:53
